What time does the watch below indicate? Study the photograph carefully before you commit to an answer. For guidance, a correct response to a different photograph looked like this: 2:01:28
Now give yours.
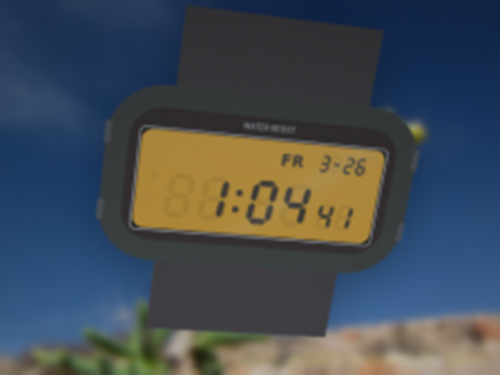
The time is 1:04:41
